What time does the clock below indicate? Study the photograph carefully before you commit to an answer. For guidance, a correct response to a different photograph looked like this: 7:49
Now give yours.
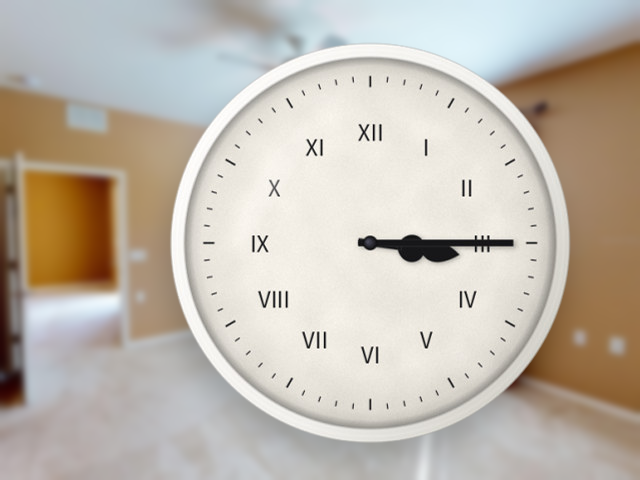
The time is 3:15
